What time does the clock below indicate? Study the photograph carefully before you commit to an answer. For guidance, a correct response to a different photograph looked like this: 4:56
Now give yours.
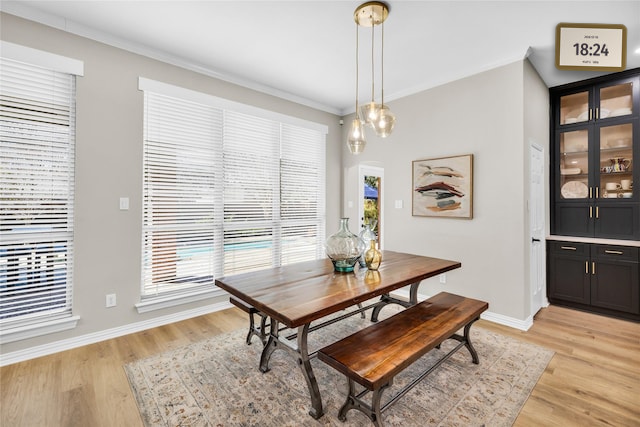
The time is 18:24
